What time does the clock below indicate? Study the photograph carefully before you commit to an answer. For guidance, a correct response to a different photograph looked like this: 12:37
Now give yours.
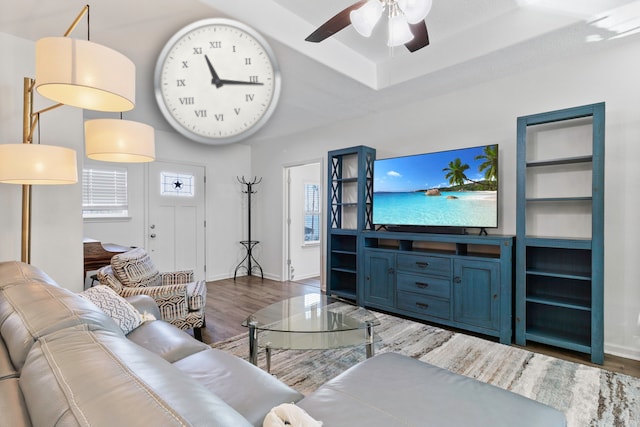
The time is 11:16
